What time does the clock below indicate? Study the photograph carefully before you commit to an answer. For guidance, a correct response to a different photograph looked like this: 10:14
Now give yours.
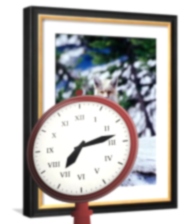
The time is 7:13
